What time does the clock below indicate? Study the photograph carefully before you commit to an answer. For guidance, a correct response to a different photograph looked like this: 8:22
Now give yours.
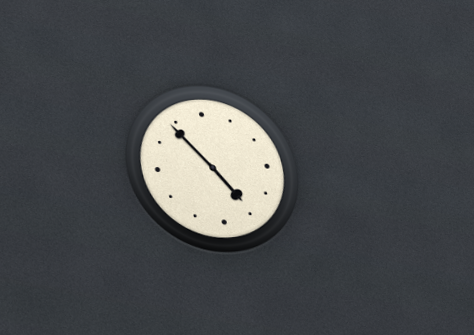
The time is 4:54
